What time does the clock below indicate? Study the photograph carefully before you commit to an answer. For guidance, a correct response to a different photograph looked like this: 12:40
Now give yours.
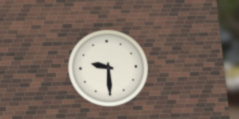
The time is 9:30
